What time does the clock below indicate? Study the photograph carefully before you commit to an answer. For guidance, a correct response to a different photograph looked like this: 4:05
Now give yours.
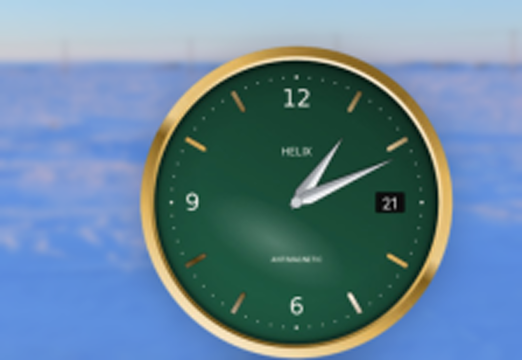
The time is 1:11
